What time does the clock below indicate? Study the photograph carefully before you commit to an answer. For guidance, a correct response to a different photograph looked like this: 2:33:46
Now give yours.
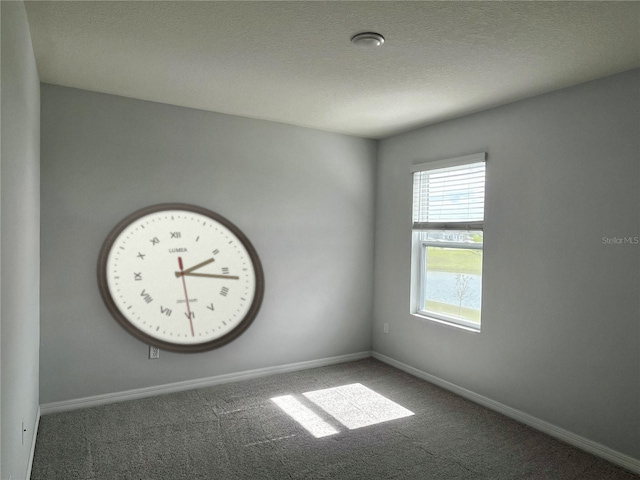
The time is 2:16:30
